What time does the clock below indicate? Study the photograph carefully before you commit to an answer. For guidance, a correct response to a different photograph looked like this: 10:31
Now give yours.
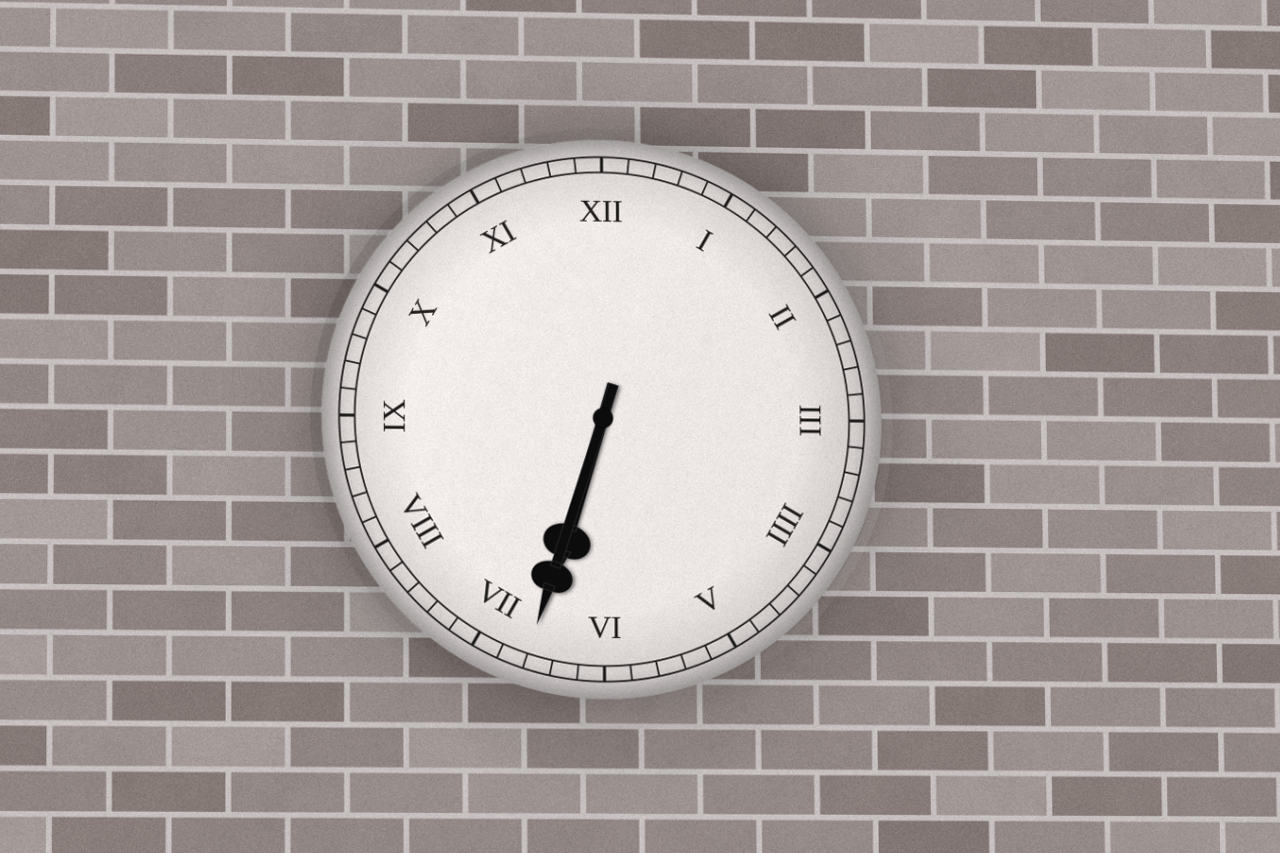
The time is 6:33
